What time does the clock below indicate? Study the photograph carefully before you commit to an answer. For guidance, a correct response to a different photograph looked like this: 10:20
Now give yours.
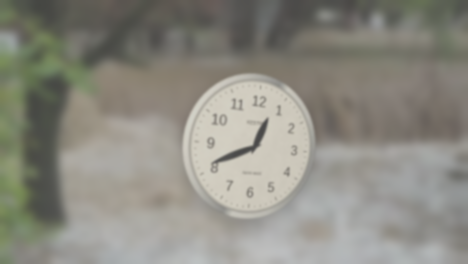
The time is 12:41
